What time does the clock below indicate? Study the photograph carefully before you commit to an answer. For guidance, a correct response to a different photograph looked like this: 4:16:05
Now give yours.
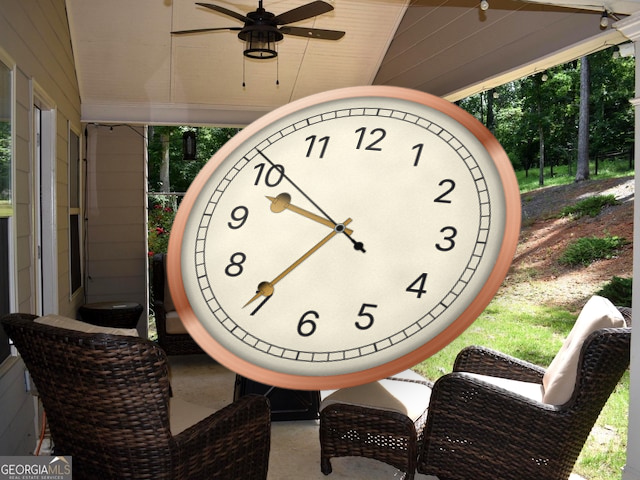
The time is 9:35:51
